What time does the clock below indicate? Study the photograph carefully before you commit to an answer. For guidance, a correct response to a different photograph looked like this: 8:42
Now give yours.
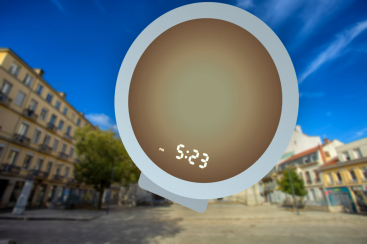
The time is 5:23
